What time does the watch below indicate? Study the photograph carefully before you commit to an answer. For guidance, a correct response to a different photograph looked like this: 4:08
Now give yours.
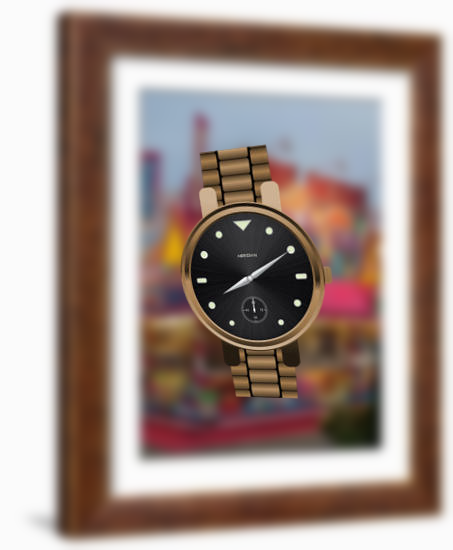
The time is 8:10
